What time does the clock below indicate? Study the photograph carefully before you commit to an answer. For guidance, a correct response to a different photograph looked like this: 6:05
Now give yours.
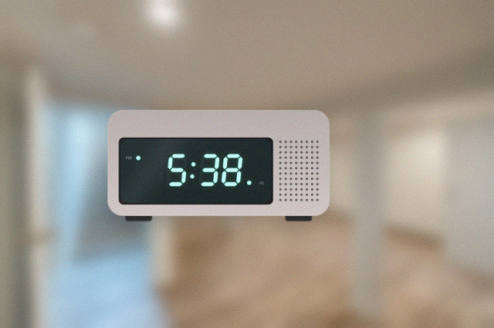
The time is 5:38
